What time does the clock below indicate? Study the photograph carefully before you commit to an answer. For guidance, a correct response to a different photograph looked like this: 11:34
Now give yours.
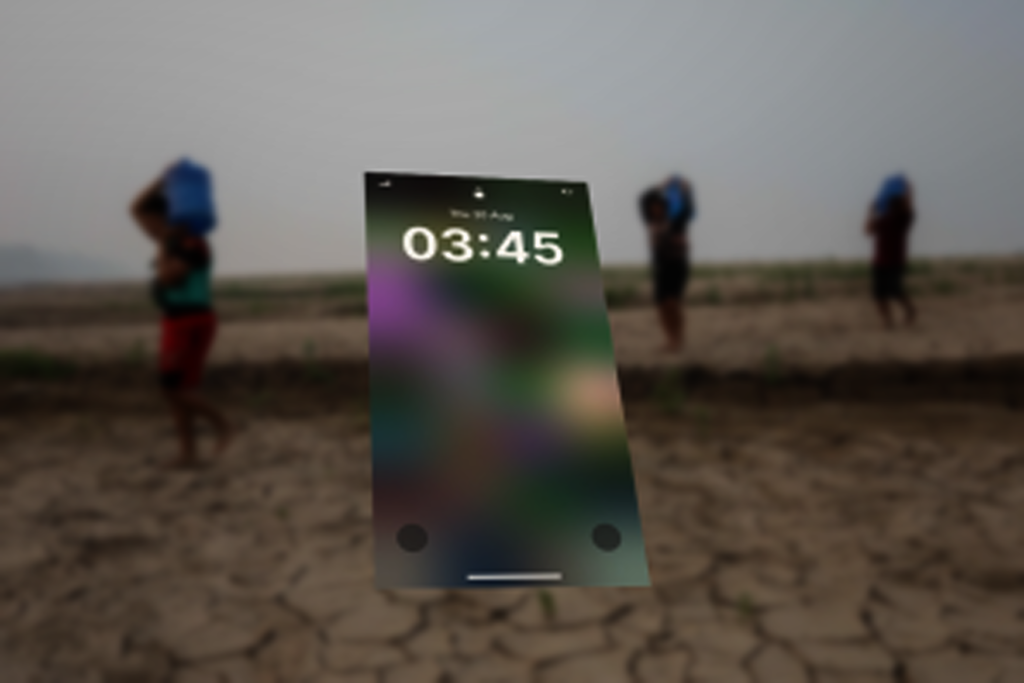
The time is 3:45
